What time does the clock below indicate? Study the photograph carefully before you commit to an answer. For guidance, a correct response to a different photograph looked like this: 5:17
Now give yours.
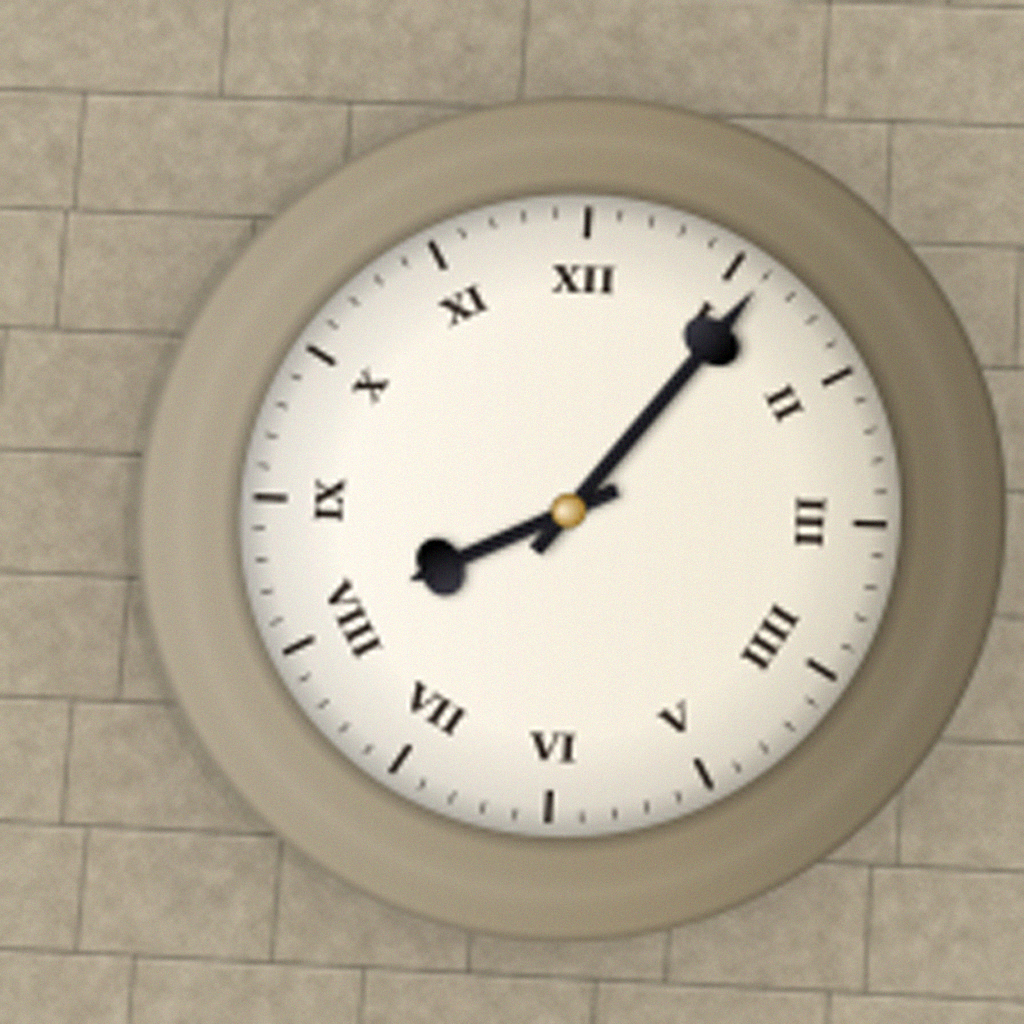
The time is 8:06
